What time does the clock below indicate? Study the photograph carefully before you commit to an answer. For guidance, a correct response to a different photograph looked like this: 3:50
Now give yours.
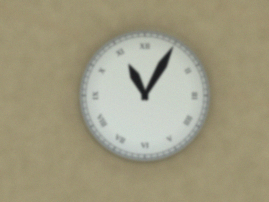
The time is 11:05
